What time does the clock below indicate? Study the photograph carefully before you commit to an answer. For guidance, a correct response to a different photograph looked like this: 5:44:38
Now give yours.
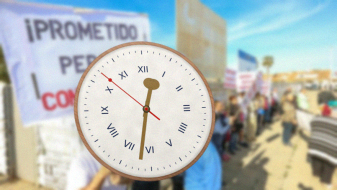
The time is 12:31:52
